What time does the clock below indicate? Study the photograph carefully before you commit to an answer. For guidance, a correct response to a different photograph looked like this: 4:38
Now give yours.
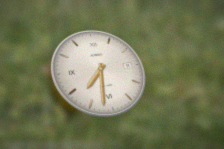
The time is 7:32
